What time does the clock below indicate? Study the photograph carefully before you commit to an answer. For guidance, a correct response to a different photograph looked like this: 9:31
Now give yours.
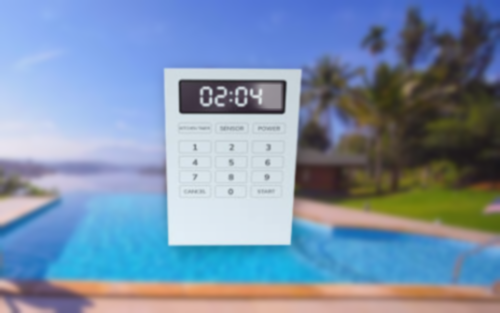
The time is 2:04
